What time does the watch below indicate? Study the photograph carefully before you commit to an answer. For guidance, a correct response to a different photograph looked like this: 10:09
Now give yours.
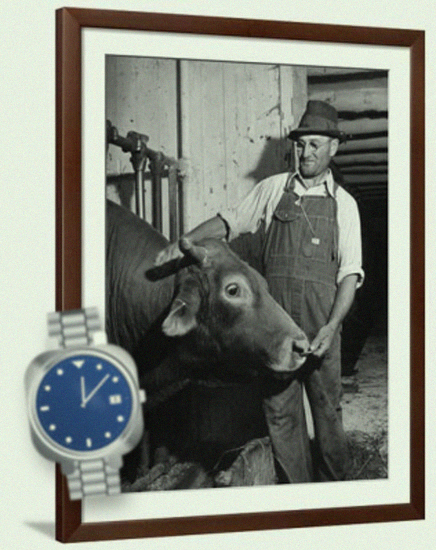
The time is 12:08
